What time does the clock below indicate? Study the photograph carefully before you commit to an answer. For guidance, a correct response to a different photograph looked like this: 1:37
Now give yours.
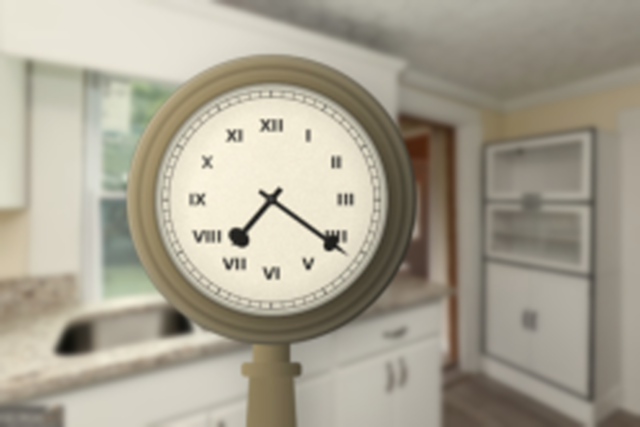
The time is 7:21
